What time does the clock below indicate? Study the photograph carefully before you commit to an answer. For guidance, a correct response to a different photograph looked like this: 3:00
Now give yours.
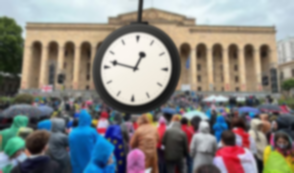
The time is 12:47
